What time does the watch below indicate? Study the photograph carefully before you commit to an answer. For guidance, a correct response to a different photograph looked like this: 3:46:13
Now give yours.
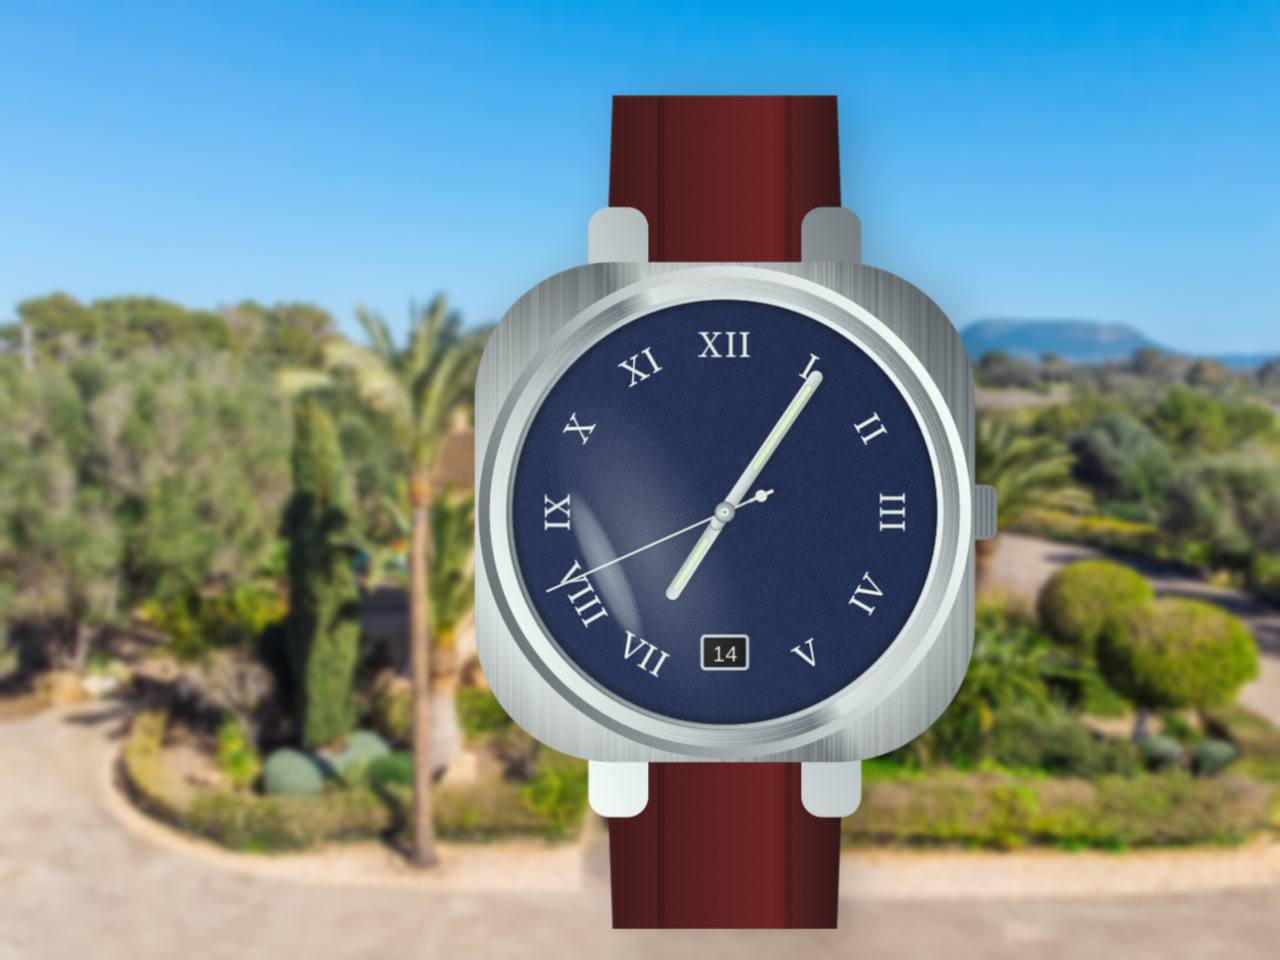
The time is 7:05:41
